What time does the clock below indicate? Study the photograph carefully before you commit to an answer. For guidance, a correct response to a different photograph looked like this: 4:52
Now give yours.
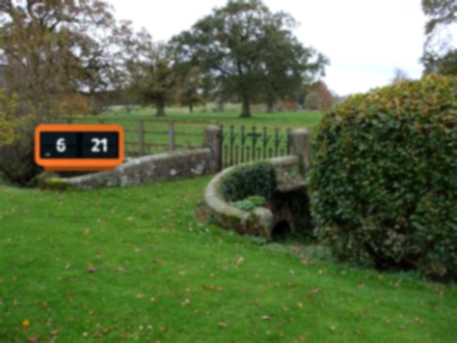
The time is 6:21
